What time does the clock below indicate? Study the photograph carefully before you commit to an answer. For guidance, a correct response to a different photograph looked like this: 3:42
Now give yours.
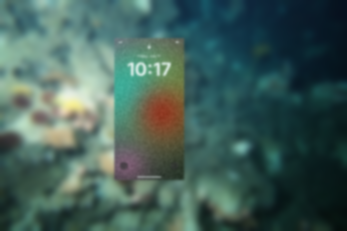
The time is 10:17
